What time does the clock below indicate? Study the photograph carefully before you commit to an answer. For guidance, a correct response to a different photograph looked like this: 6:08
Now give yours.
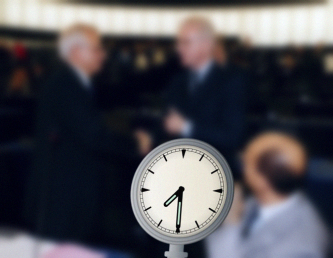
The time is 7:30
